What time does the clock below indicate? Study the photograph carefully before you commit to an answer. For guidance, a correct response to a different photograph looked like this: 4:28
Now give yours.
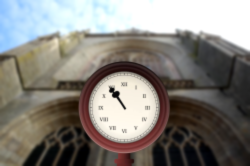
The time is 10:54
